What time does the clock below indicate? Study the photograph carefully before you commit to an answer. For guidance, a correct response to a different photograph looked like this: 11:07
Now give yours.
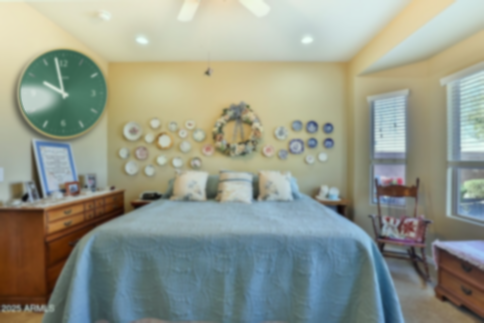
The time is 9:58
